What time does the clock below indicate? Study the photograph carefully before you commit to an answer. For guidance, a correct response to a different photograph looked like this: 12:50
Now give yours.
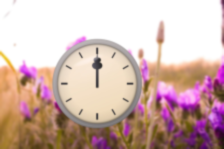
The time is 12:00
